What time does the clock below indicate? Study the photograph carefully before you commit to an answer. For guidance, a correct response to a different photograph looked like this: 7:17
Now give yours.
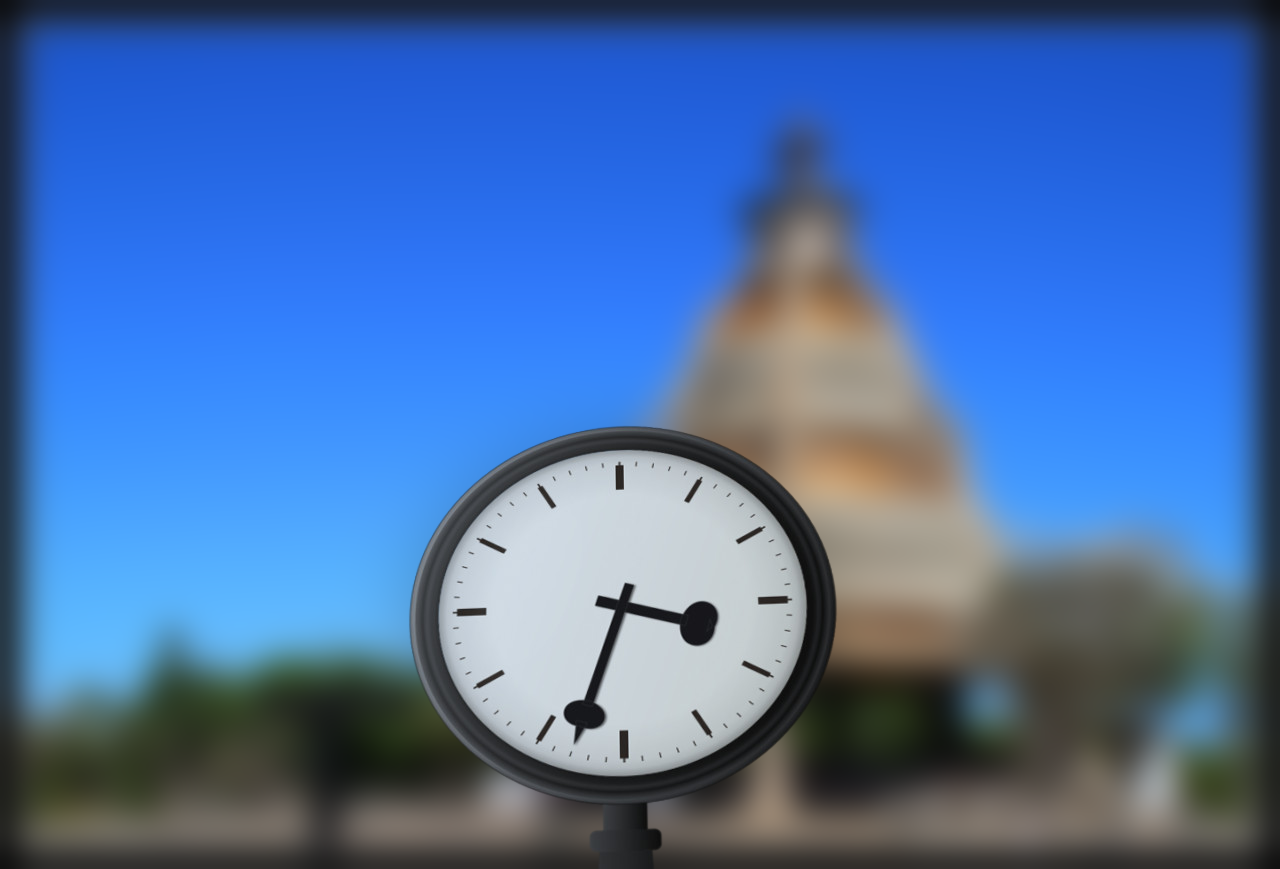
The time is 3:33
